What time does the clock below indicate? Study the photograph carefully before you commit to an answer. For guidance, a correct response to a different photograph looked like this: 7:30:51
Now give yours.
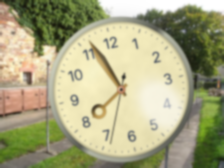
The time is 7:56:34
